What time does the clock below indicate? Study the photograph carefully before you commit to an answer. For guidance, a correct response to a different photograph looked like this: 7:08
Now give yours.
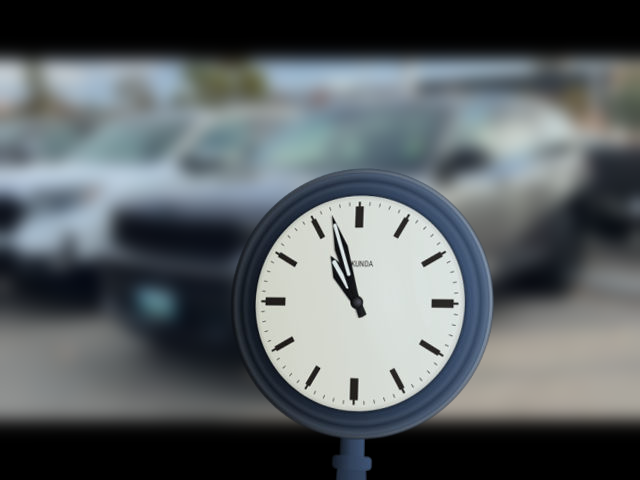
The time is 10:57
